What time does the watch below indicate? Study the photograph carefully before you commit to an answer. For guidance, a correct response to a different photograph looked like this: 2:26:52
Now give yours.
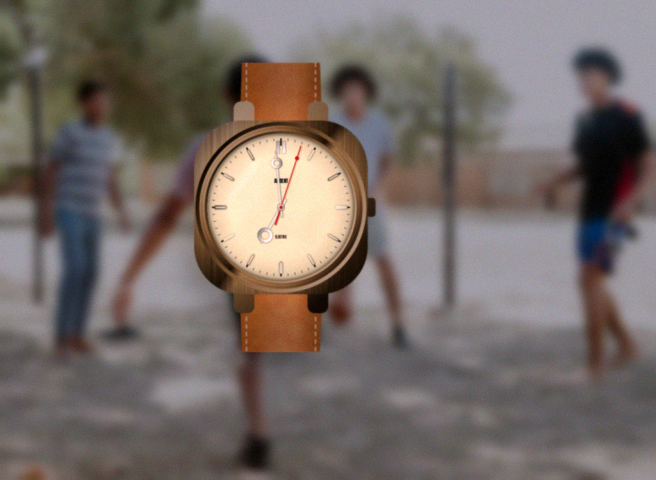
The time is 6:59:03
